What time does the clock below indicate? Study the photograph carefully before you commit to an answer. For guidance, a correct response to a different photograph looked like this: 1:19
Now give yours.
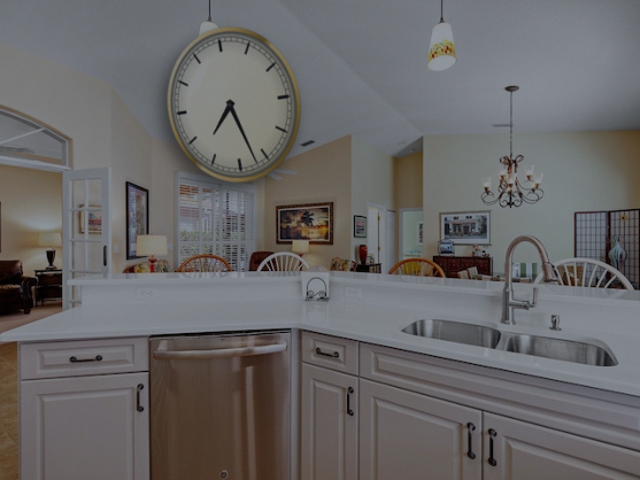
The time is 7:27
